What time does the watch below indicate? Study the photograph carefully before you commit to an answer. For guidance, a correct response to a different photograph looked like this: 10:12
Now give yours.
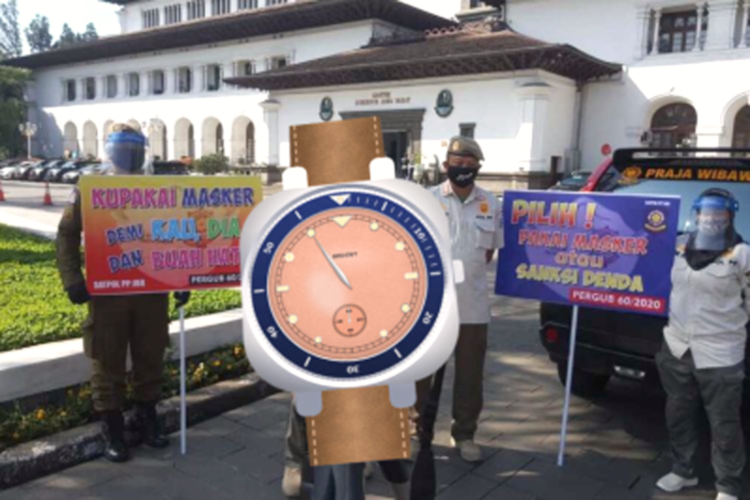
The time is 10:55
